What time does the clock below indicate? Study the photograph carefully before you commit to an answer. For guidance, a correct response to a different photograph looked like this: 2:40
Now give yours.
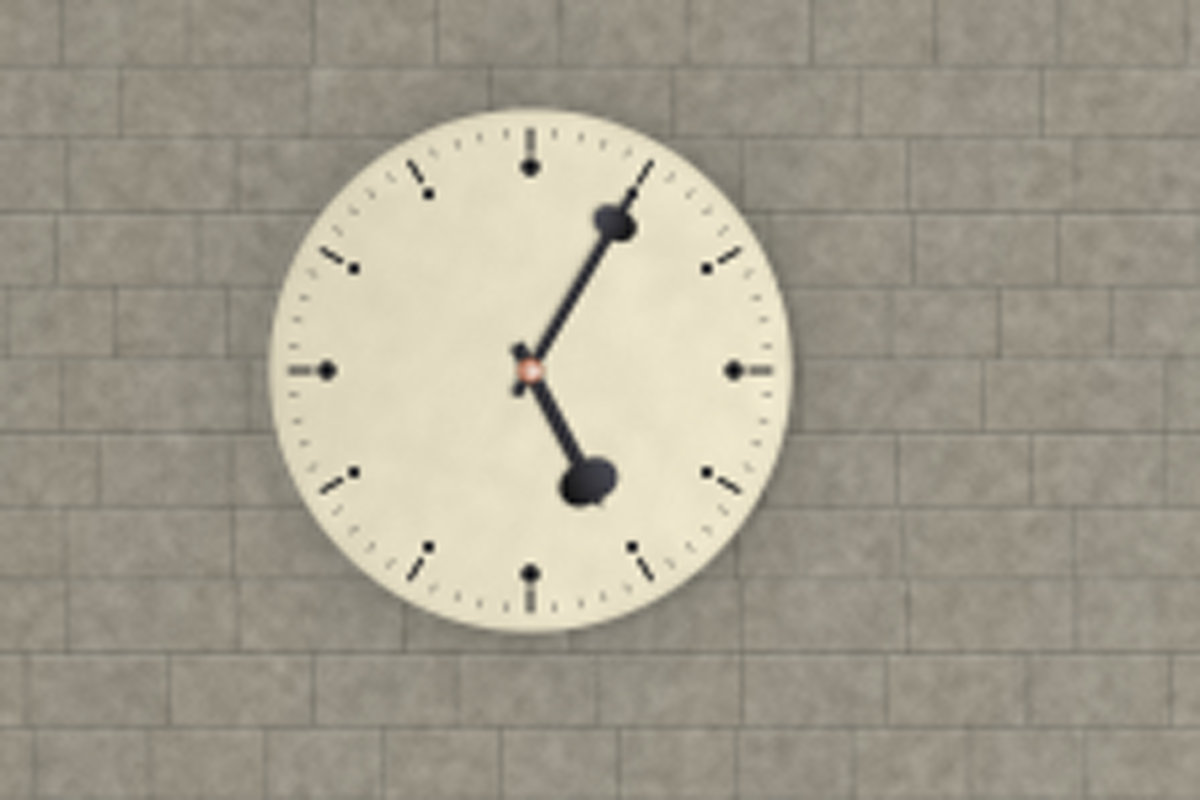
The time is 5:05
